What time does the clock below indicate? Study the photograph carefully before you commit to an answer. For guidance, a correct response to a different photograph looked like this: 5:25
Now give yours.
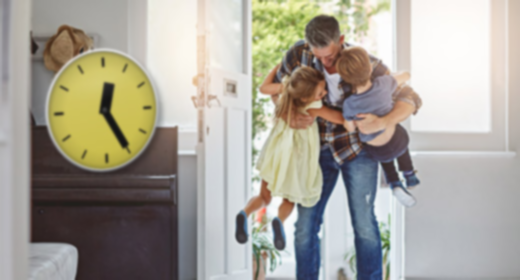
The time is 12:25
